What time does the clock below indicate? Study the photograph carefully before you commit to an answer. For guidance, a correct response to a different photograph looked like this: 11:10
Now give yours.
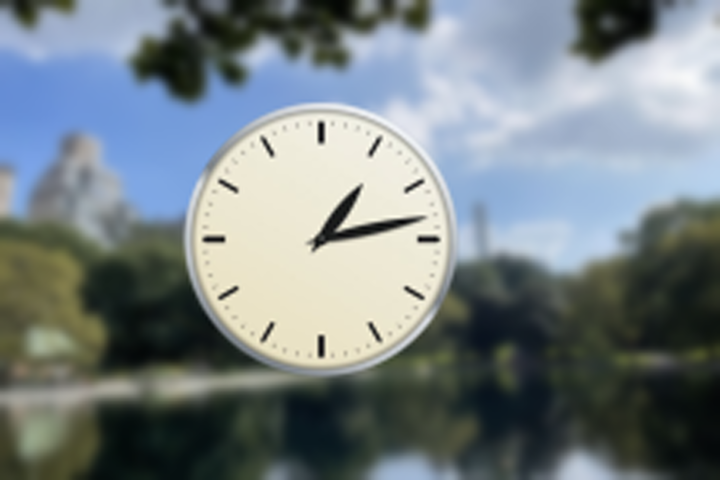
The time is 1:13
